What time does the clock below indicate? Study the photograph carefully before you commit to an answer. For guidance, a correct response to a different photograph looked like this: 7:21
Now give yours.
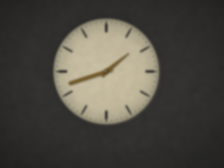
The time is 1:42
